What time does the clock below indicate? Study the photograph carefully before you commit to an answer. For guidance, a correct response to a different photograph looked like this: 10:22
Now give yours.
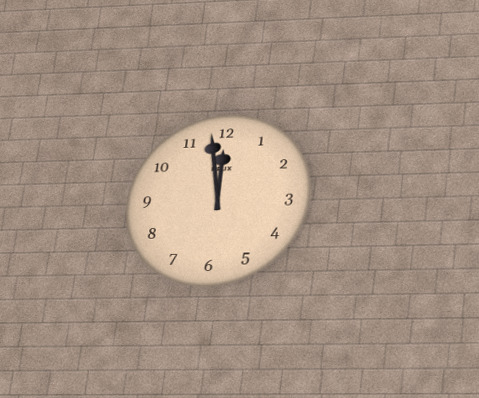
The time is 11:58
